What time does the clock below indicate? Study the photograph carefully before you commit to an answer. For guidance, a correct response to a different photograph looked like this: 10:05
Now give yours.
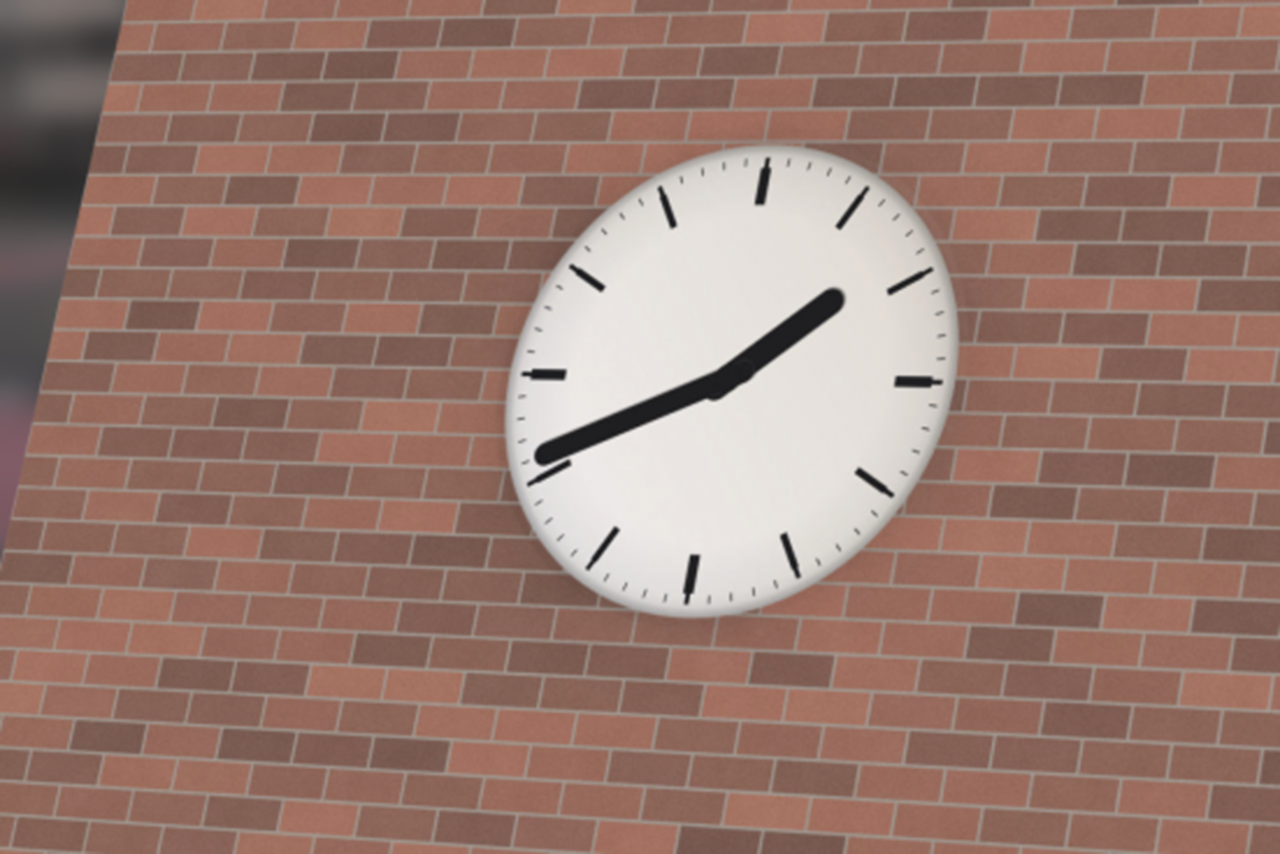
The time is 1:41
